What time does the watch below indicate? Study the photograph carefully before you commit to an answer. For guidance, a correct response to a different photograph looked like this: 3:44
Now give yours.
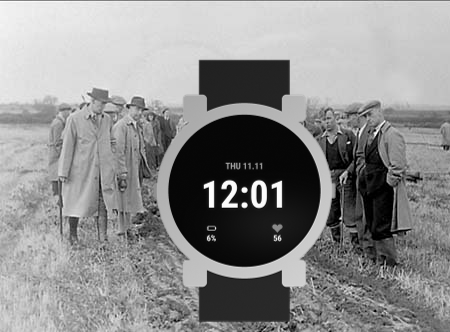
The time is 12:01
